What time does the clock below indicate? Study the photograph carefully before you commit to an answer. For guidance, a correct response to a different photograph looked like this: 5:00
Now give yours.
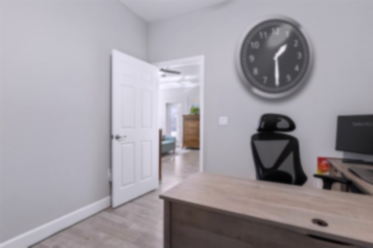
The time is 1:30
